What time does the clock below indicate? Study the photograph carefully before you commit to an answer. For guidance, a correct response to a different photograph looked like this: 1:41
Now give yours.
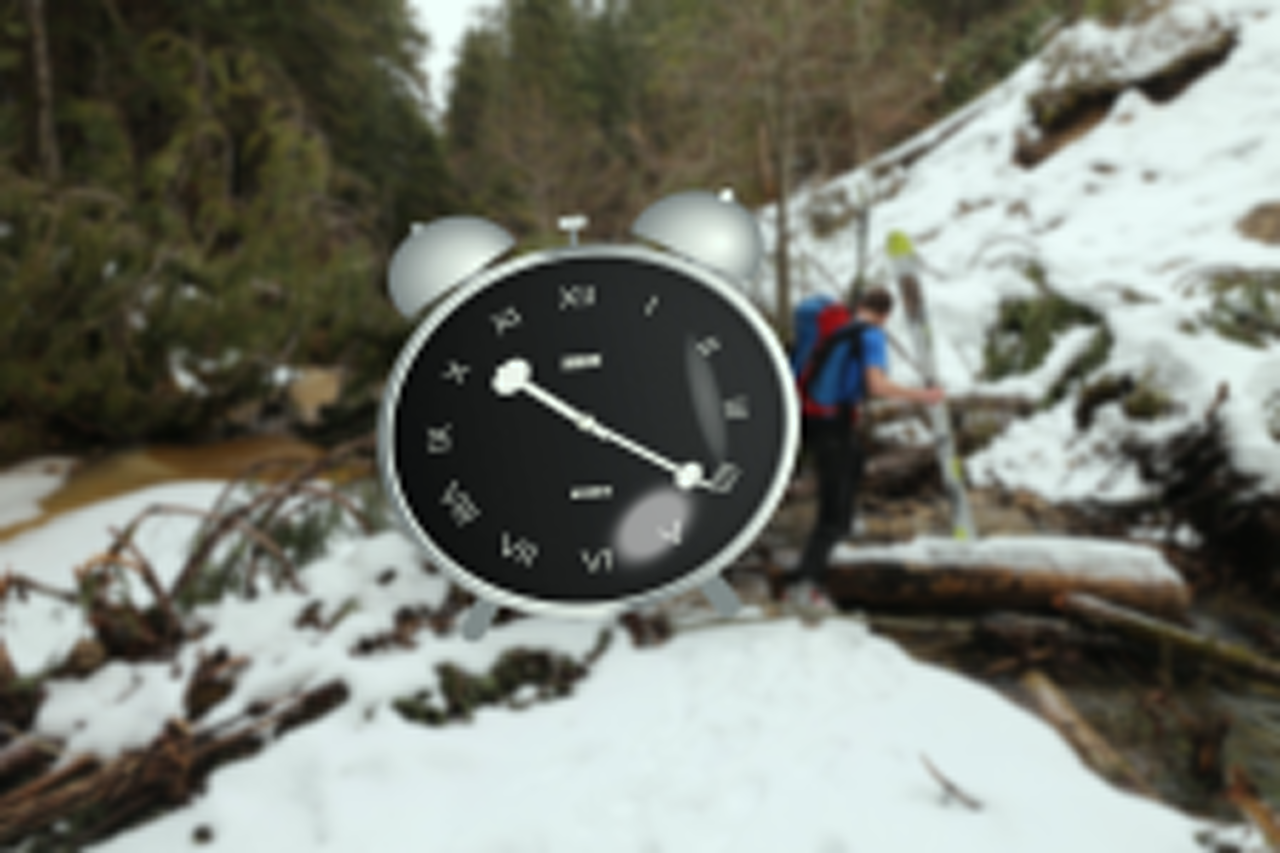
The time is 10:21
